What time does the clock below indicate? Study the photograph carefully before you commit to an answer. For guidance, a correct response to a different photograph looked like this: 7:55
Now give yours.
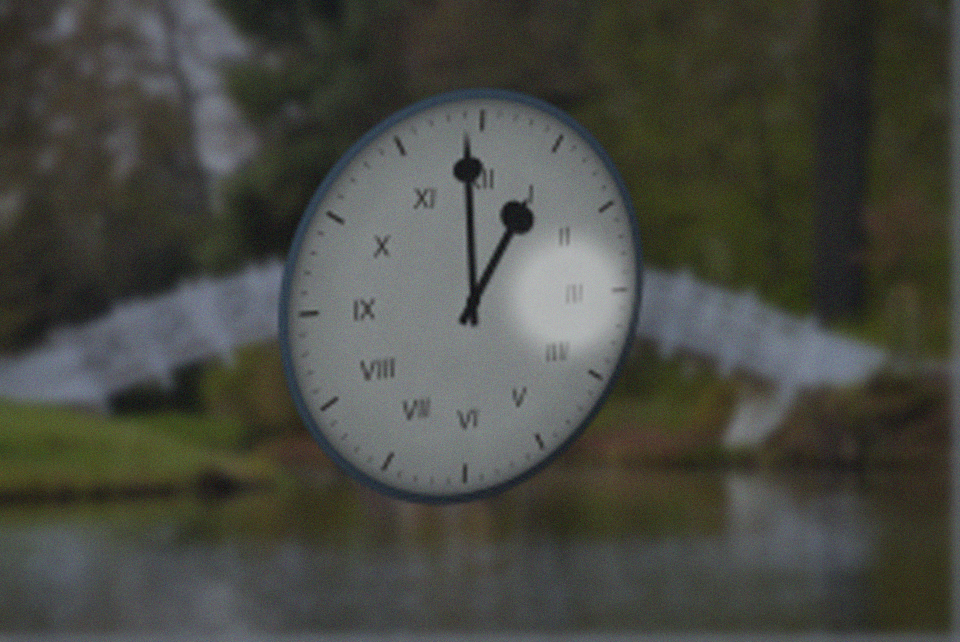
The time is 12:59
